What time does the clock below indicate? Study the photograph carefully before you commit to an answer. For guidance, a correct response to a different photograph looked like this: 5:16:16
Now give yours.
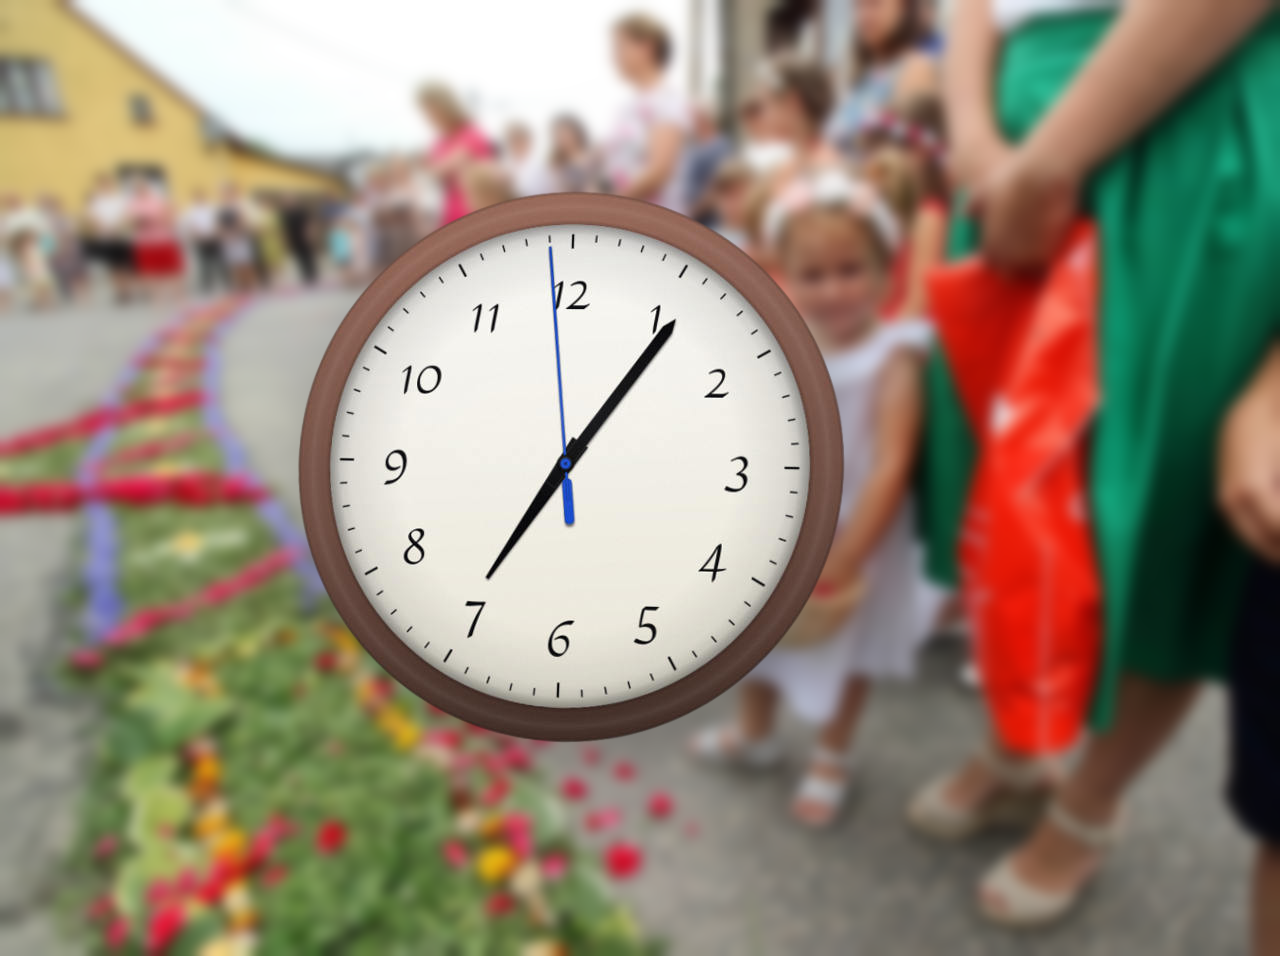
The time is 7:05:59
